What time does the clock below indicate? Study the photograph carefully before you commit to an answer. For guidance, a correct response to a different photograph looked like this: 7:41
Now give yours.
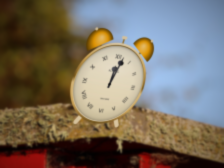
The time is 12:02
